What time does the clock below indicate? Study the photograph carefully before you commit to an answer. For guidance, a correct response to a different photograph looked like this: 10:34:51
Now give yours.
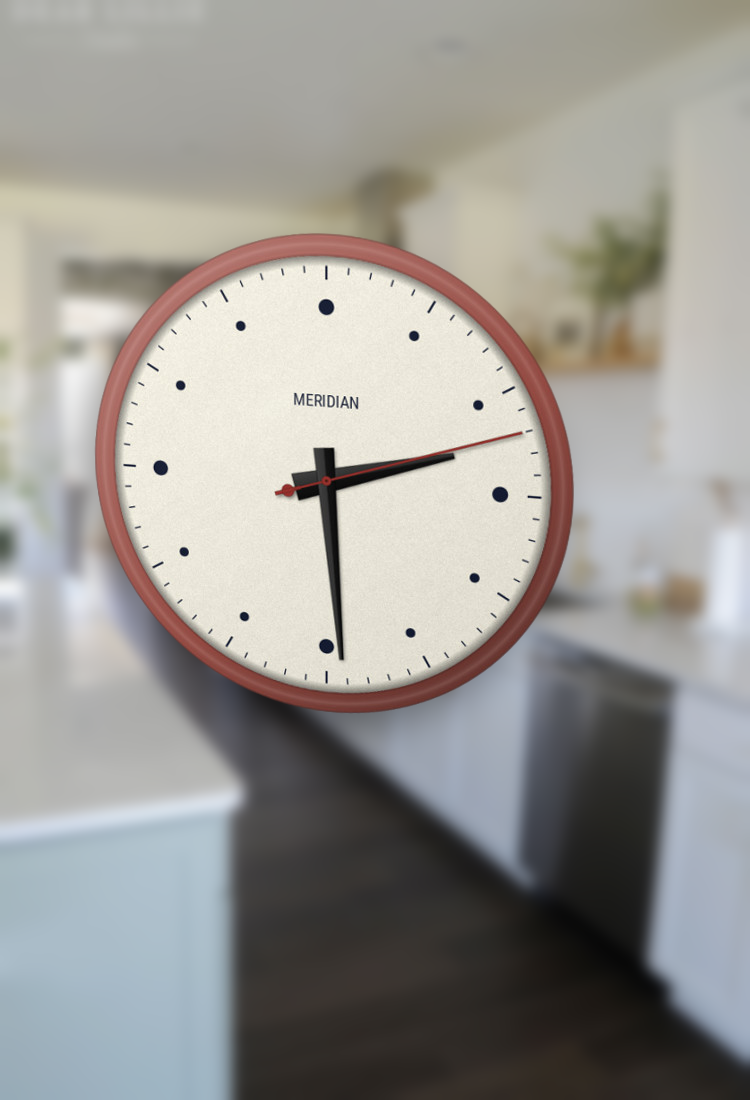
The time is 2:29:12
